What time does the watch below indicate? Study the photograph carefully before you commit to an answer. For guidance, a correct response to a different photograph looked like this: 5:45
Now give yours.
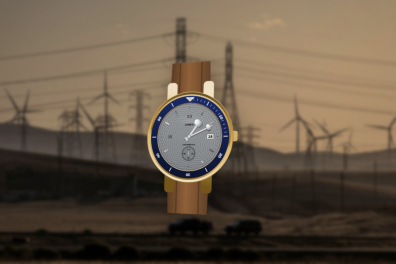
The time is 1:11
